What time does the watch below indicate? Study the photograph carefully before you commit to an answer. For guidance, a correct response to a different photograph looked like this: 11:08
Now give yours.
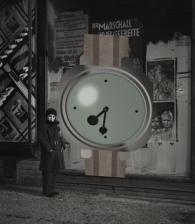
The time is 7:31
